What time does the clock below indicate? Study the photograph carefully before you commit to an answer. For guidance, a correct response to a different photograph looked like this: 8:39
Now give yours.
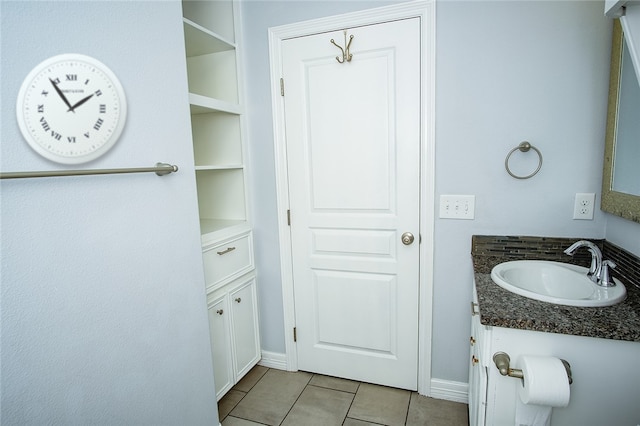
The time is 1:54
